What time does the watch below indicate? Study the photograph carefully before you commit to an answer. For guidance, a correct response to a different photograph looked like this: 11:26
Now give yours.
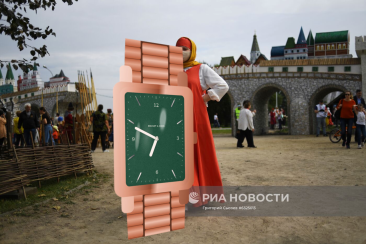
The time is 6:49
